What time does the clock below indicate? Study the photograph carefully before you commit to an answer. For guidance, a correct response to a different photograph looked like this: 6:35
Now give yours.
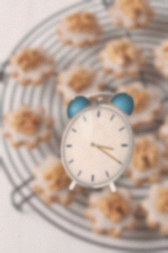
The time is 3:20
